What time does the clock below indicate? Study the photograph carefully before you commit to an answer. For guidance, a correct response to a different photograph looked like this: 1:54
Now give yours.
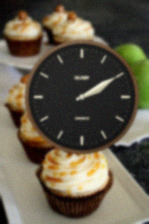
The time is 2:10
